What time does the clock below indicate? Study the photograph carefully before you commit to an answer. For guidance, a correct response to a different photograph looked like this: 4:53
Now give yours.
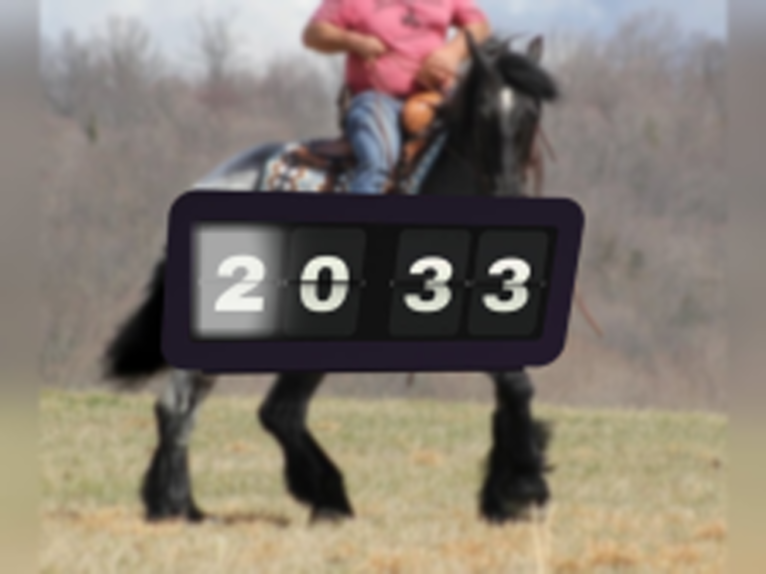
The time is 20:33
